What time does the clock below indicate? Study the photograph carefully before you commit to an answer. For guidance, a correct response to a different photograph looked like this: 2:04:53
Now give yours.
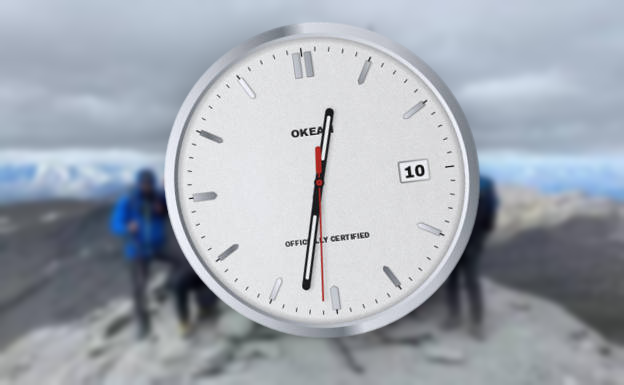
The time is 12:32:31
